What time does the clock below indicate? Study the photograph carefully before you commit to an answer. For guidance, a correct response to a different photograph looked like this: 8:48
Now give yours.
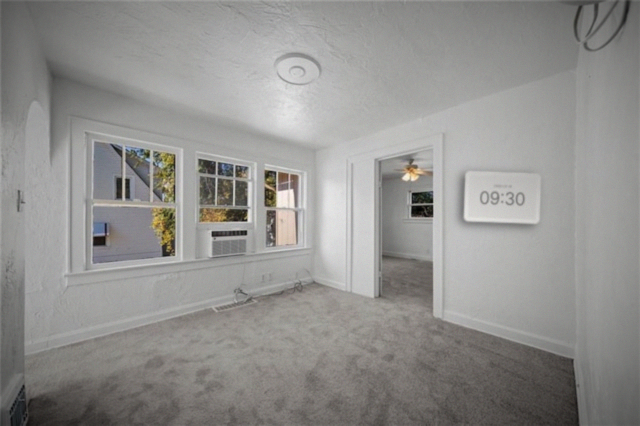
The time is 9:30
